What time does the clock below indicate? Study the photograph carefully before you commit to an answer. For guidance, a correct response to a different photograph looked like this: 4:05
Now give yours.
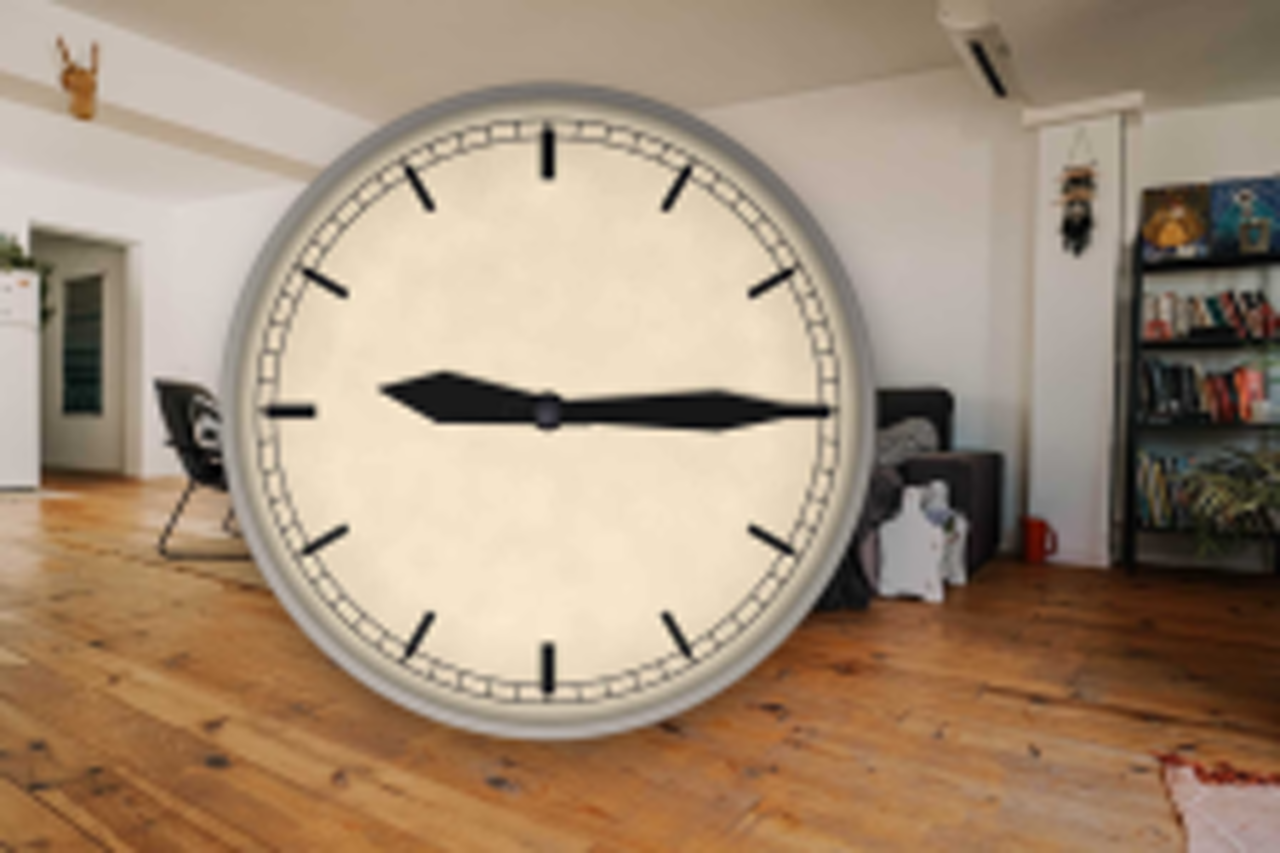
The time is 9:15
